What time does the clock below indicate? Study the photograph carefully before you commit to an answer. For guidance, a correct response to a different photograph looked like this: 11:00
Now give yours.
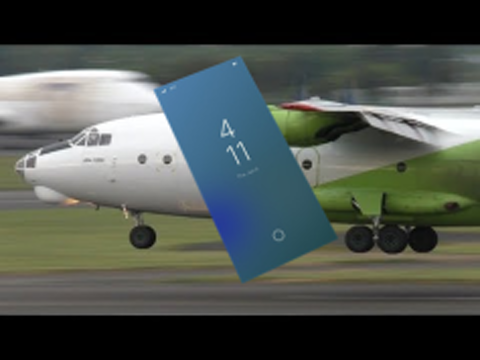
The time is 4:11
